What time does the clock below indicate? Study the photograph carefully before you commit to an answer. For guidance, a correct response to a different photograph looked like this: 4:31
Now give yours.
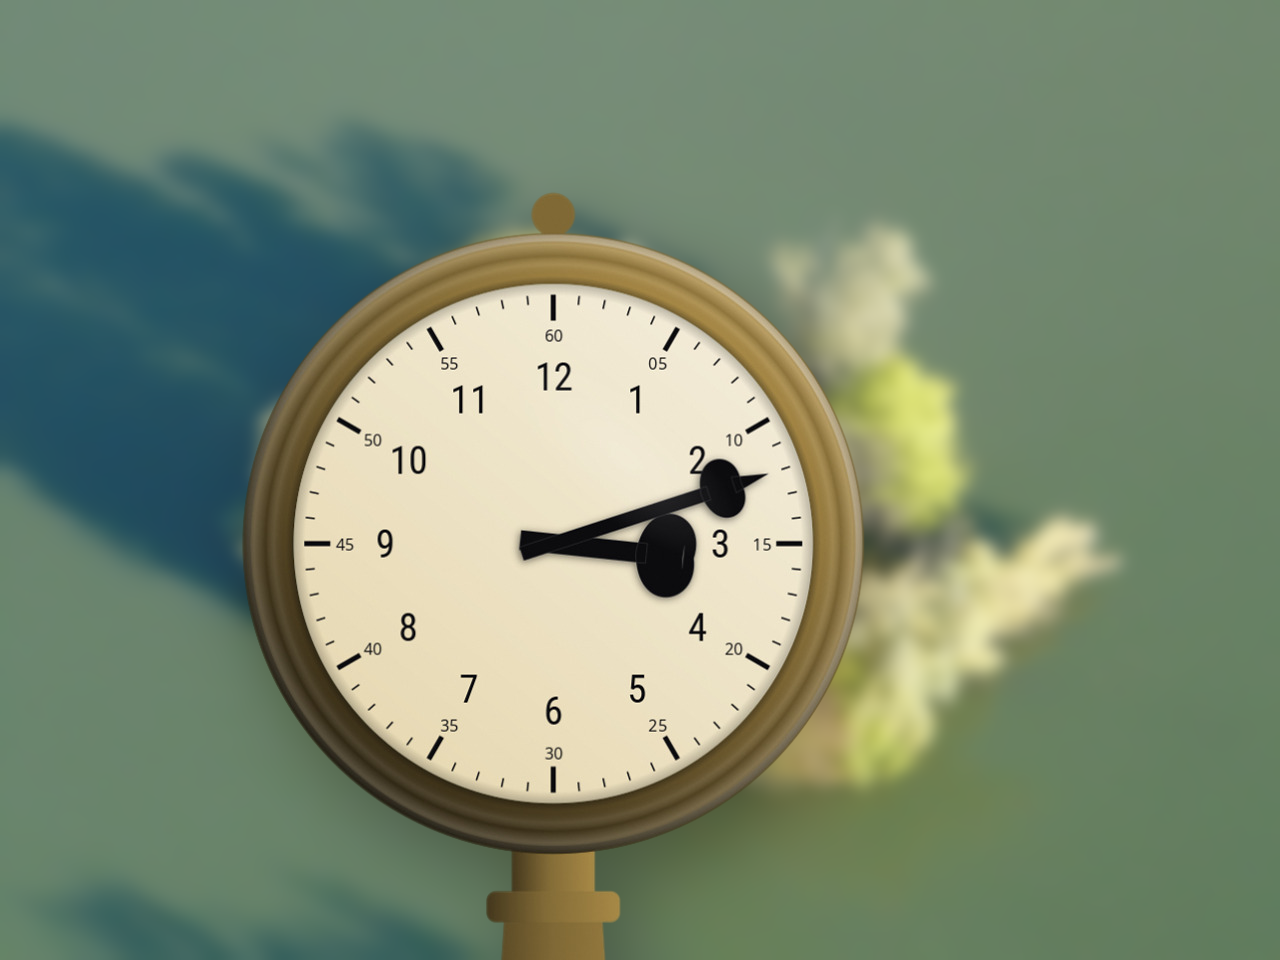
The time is 3:12
